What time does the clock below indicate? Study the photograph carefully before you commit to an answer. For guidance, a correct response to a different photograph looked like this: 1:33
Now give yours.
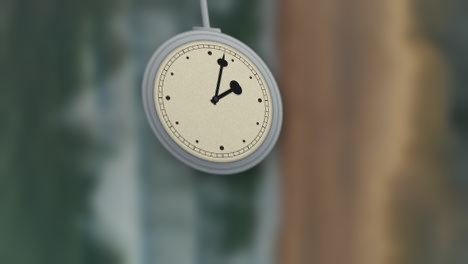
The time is 2:03
